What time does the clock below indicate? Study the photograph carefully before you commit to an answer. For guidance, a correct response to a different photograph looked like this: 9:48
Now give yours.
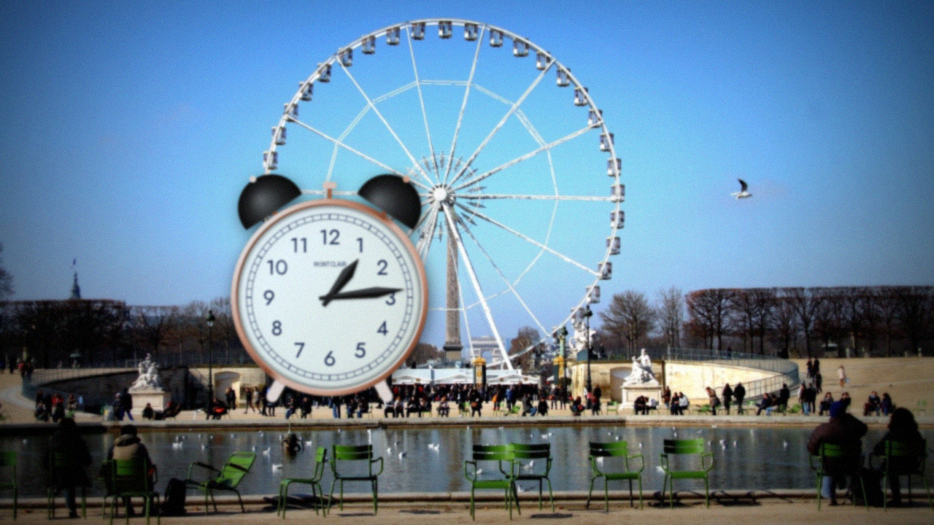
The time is 1:14
